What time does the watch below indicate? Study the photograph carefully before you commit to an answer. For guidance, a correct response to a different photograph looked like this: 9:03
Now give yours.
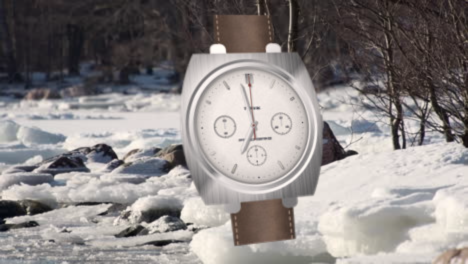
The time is 6:58
